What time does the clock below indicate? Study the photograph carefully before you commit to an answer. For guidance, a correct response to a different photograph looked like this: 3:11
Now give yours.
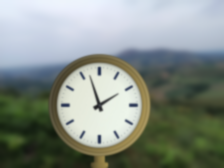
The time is 1:57
